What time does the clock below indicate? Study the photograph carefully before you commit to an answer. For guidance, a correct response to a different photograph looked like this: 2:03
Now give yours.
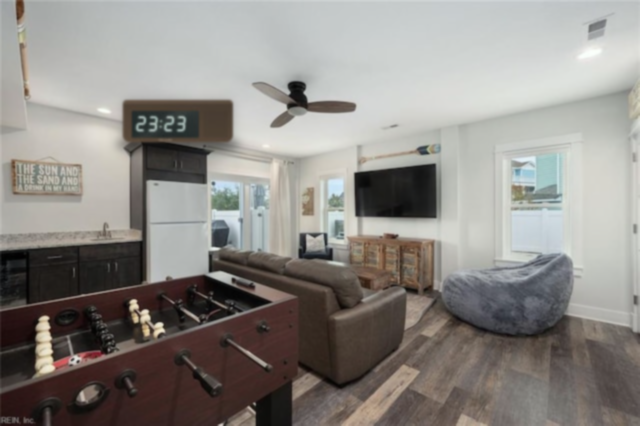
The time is 23:23
